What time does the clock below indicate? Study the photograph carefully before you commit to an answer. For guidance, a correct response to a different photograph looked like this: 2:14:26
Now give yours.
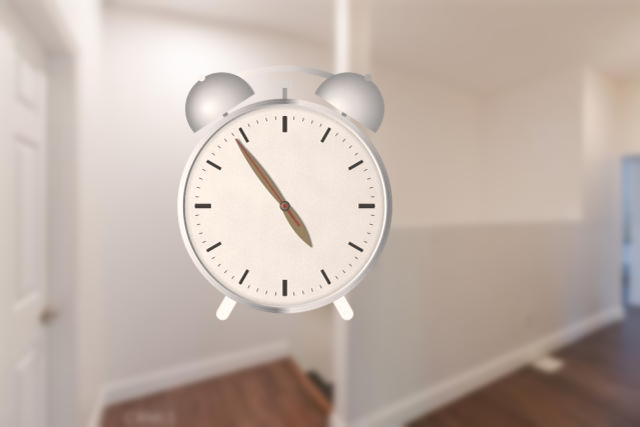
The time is 4:53:54
